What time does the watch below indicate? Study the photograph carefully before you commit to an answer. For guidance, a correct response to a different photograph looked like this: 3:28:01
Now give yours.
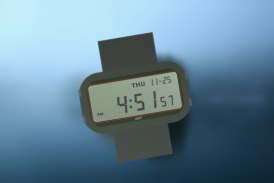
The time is 4:51:57
